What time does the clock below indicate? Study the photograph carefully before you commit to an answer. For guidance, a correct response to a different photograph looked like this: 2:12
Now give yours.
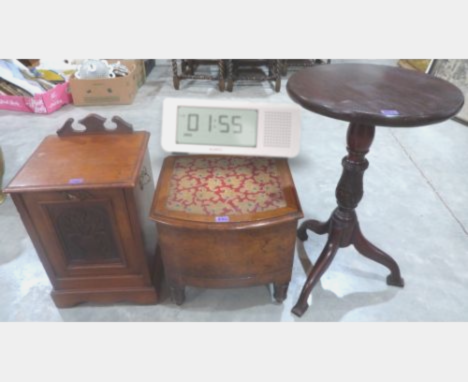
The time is 1:55
